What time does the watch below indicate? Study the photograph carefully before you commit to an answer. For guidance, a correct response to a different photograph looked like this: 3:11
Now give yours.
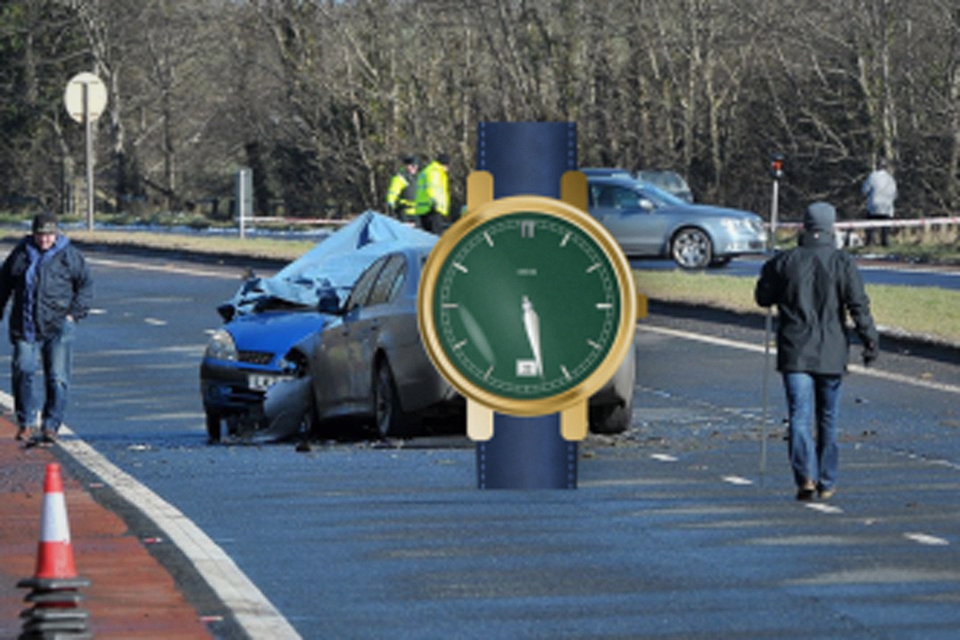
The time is 5:28
